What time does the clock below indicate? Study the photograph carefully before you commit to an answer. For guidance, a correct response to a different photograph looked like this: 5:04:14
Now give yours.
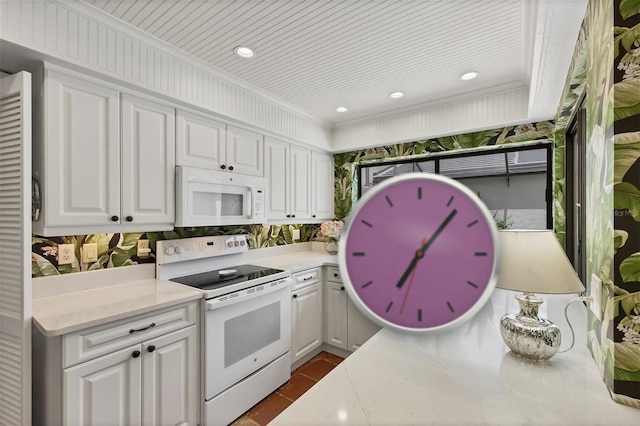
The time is 7:06:33
